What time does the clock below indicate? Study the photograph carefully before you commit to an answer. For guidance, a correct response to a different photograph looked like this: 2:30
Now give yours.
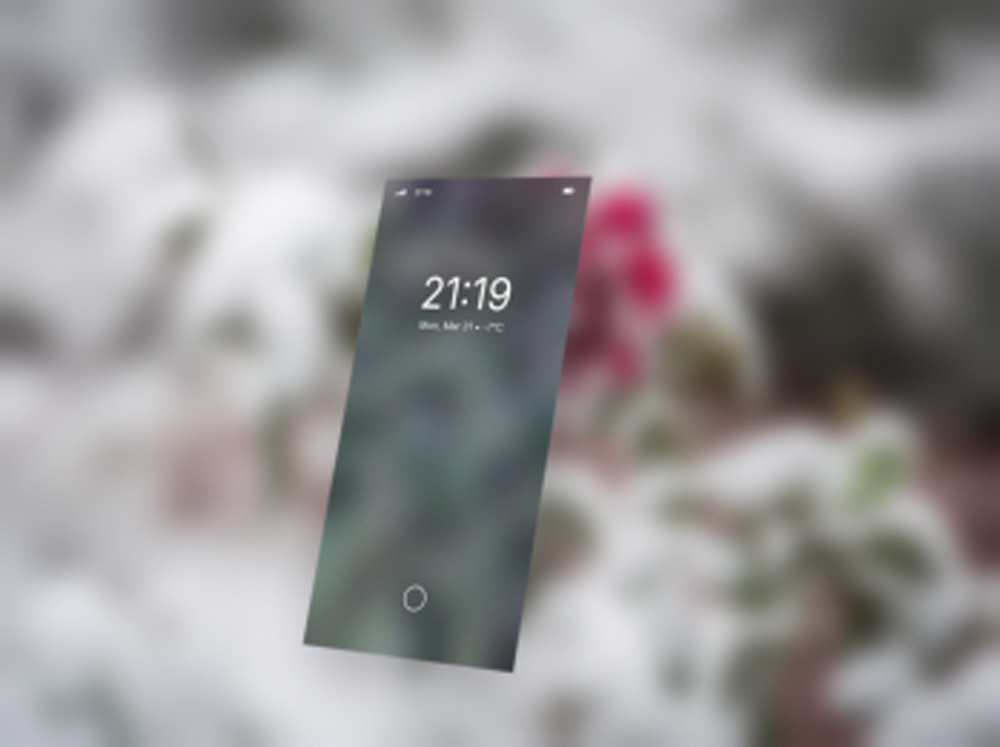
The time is 21:19
